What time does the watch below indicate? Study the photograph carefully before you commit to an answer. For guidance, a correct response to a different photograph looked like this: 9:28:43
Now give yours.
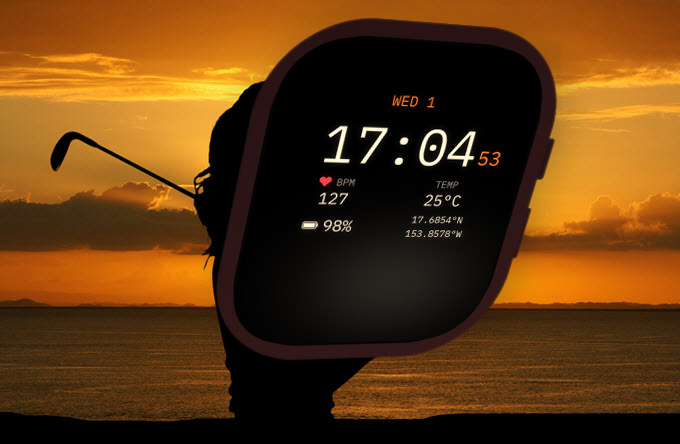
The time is 17:04:53
